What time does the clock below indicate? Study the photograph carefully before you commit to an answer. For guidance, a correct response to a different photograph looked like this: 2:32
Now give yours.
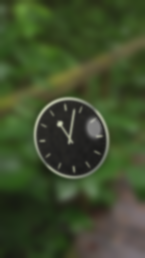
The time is 11:03
